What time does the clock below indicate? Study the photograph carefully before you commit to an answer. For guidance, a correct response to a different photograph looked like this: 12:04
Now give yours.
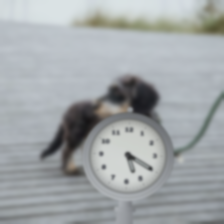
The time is 5:20
